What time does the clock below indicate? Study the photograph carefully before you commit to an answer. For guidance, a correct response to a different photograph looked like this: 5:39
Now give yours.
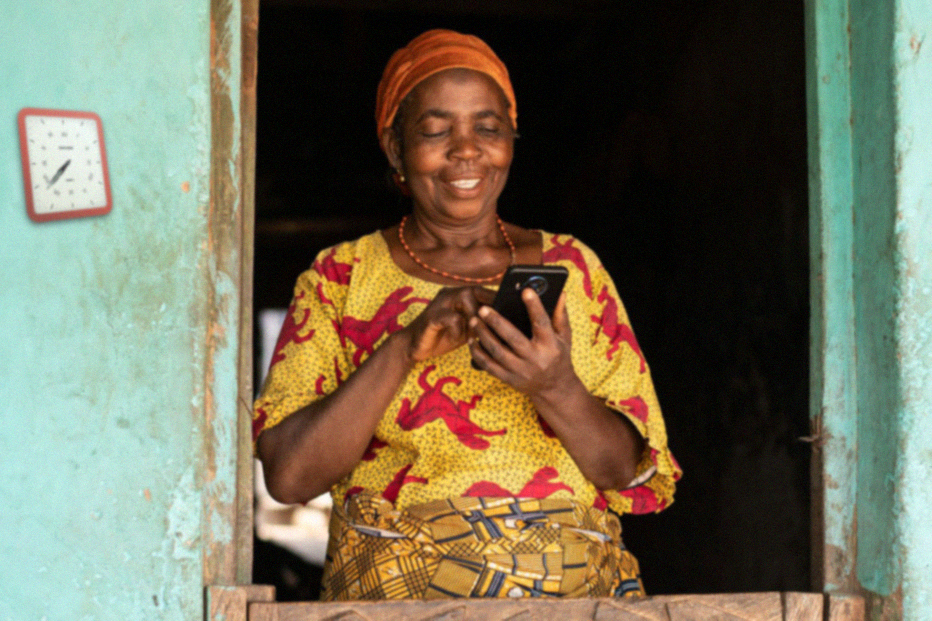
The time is 7:38
